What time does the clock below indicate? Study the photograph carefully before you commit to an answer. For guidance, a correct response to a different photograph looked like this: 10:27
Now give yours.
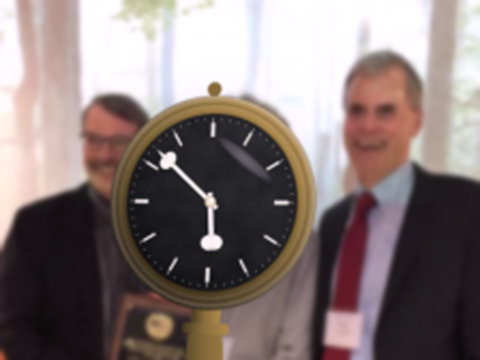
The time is 5:52
